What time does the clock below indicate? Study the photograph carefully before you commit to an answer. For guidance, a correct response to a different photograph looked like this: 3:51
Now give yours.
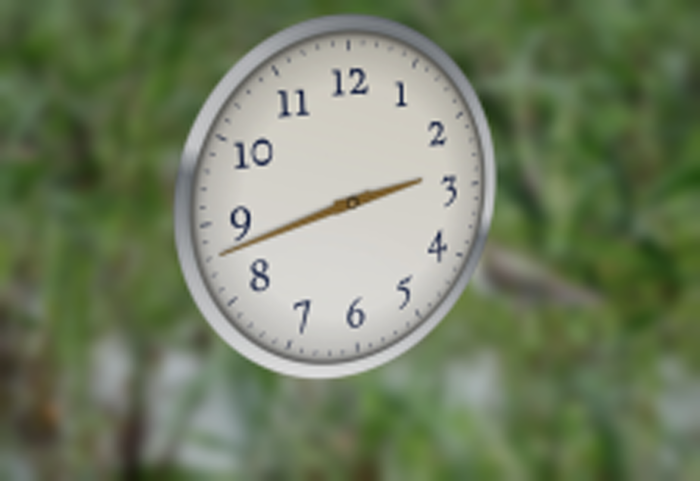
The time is 2:43
